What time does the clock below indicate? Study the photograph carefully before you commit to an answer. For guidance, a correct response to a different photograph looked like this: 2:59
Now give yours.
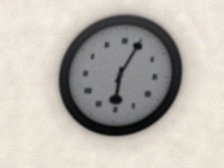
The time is 6:04
